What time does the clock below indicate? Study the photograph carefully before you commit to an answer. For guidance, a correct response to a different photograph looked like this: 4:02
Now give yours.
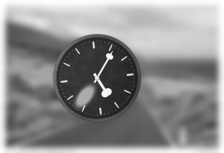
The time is 5:06
